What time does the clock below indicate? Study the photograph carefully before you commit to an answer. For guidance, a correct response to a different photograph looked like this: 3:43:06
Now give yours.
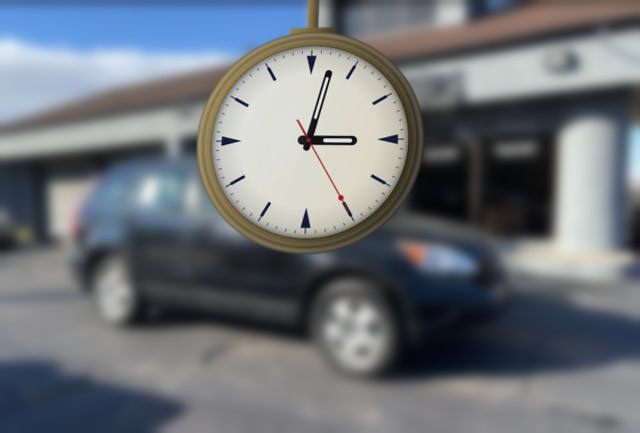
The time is 3:02:25
